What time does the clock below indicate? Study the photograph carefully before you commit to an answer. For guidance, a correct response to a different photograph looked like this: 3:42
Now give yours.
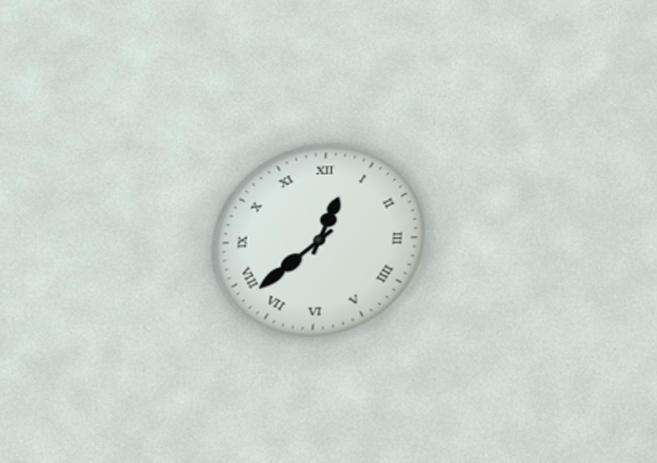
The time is 12:38
